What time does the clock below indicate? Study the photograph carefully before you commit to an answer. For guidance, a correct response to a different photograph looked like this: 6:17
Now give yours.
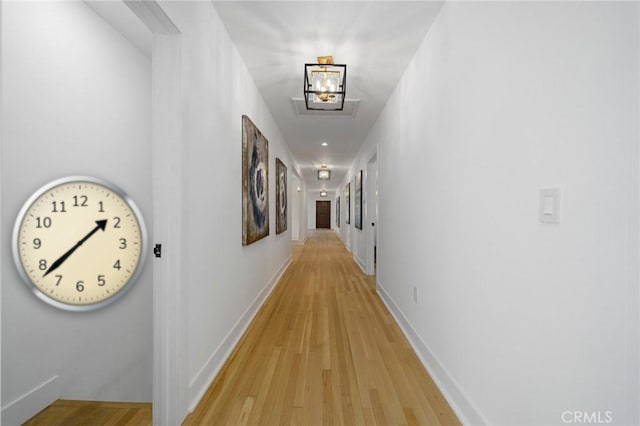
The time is 1:38
